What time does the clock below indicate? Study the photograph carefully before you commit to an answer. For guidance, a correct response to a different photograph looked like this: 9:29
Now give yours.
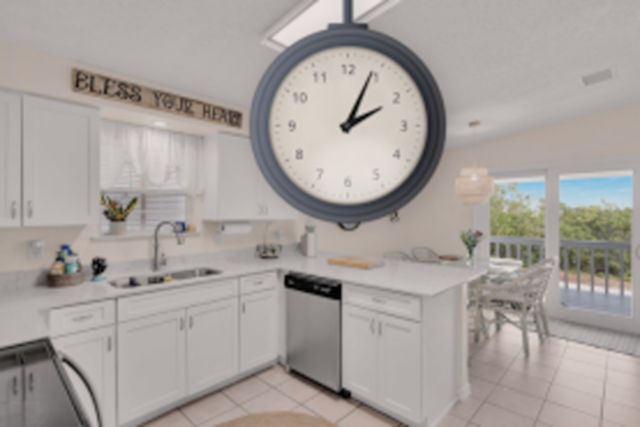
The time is 2:04
